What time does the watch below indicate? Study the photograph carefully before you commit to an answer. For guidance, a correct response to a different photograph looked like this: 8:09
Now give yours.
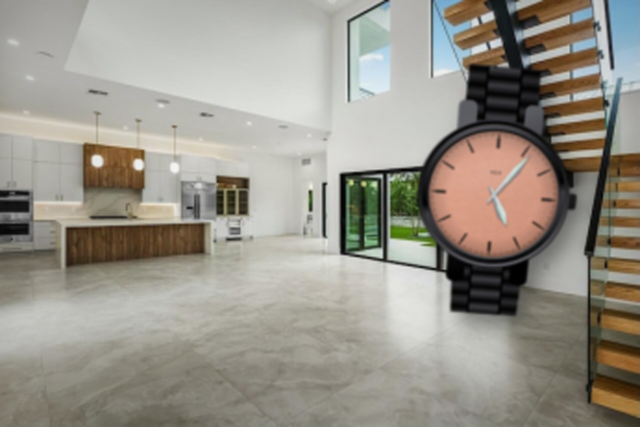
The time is 5:06
